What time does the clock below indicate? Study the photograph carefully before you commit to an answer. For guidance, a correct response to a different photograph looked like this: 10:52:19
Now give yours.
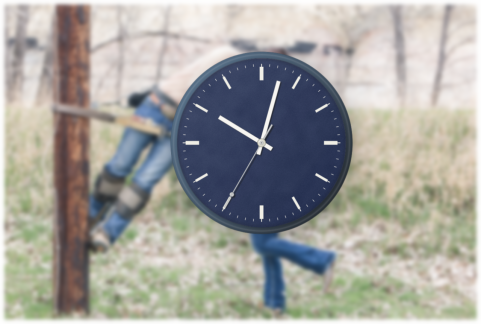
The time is 10:02:35
